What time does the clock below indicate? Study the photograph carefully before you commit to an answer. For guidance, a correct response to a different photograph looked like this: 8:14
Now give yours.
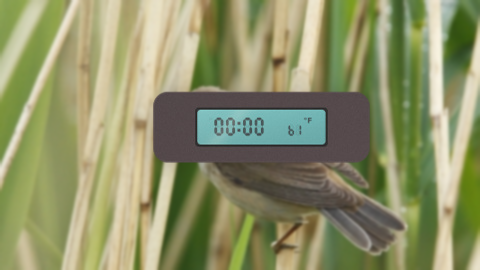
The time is 0:00
